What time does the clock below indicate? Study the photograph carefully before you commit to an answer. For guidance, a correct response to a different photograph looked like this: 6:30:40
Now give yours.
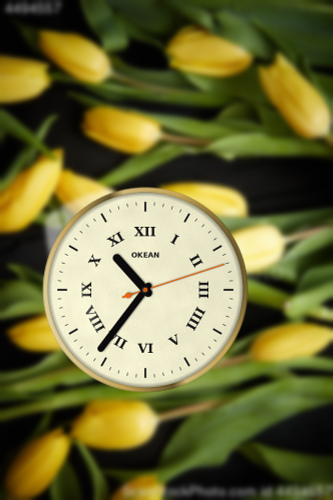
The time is 10:36:12
